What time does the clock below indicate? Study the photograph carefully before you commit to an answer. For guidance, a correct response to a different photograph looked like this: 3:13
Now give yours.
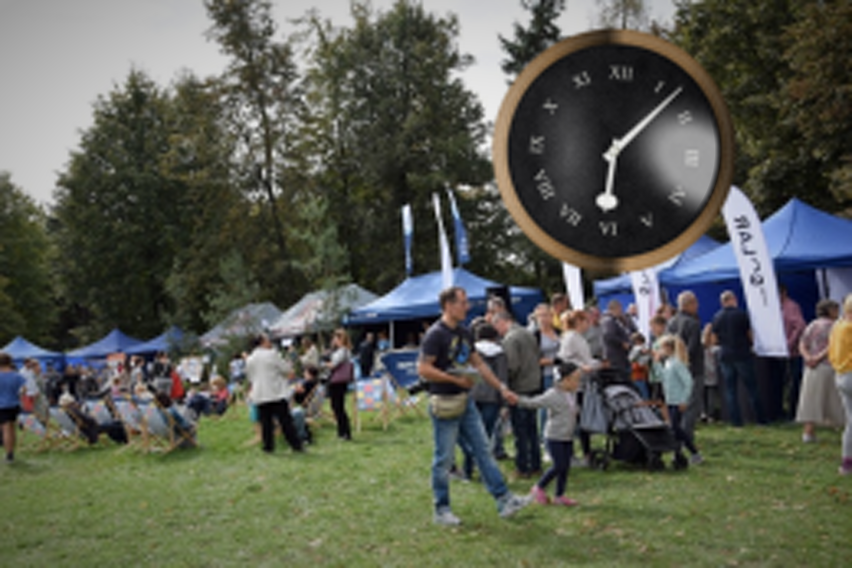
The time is 6:07
